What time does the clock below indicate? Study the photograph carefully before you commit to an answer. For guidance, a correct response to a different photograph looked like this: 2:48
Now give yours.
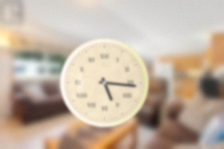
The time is 5:16
